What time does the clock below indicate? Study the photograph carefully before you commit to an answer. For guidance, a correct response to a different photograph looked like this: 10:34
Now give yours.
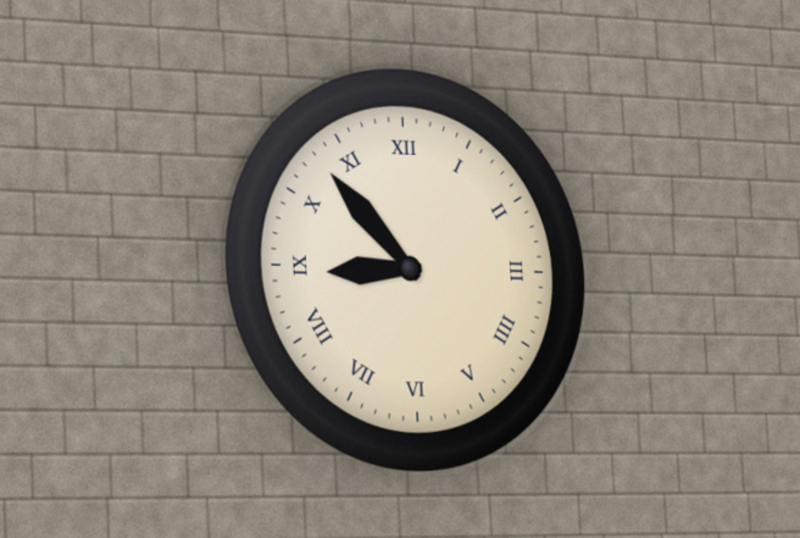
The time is 8:53
